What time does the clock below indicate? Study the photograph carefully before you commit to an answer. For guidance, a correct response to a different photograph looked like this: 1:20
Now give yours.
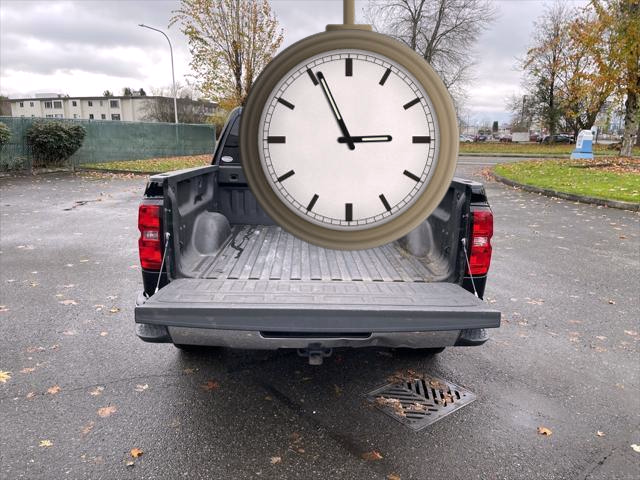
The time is 2:56
